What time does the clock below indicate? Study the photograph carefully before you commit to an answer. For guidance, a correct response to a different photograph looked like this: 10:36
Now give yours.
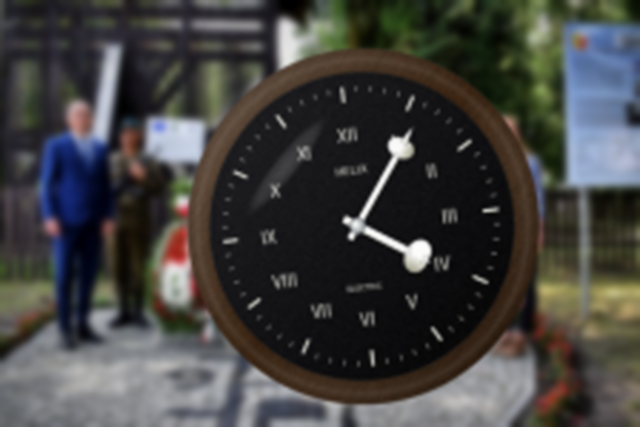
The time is 4:06
